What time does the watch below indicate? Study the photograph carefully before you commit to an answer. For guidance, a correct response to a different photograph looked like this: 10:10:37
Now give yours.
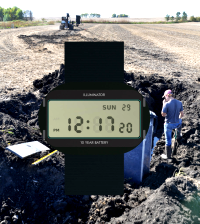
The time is 12:17:20
